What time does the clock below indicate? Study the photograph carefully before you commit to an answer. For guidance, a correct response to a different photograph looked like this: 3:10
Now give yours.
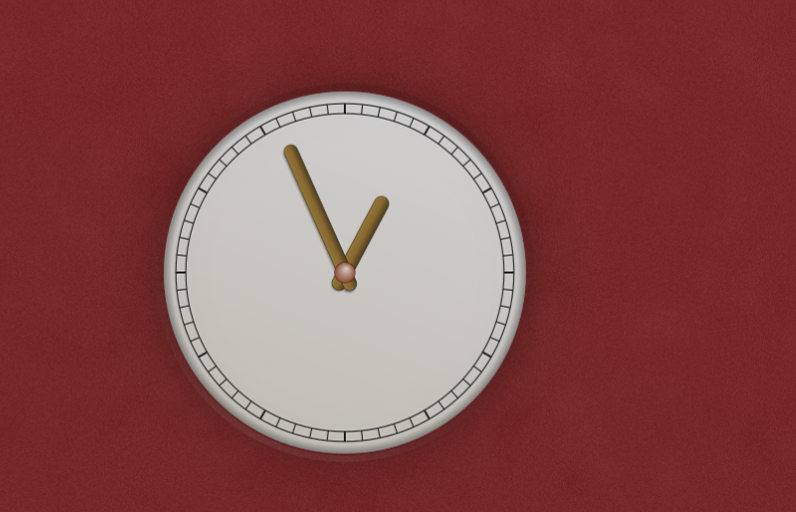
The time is 12:56
